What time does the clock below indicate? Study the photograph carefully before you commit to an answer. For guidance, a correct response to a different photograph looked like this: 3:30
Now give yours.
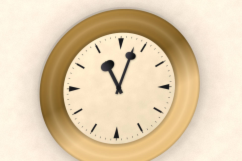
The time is 11:03
